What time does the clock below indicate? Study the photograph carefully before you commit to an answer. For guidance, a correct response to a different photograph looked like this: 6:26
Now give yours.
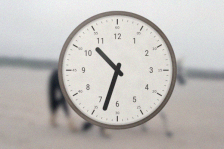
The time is 10:33
